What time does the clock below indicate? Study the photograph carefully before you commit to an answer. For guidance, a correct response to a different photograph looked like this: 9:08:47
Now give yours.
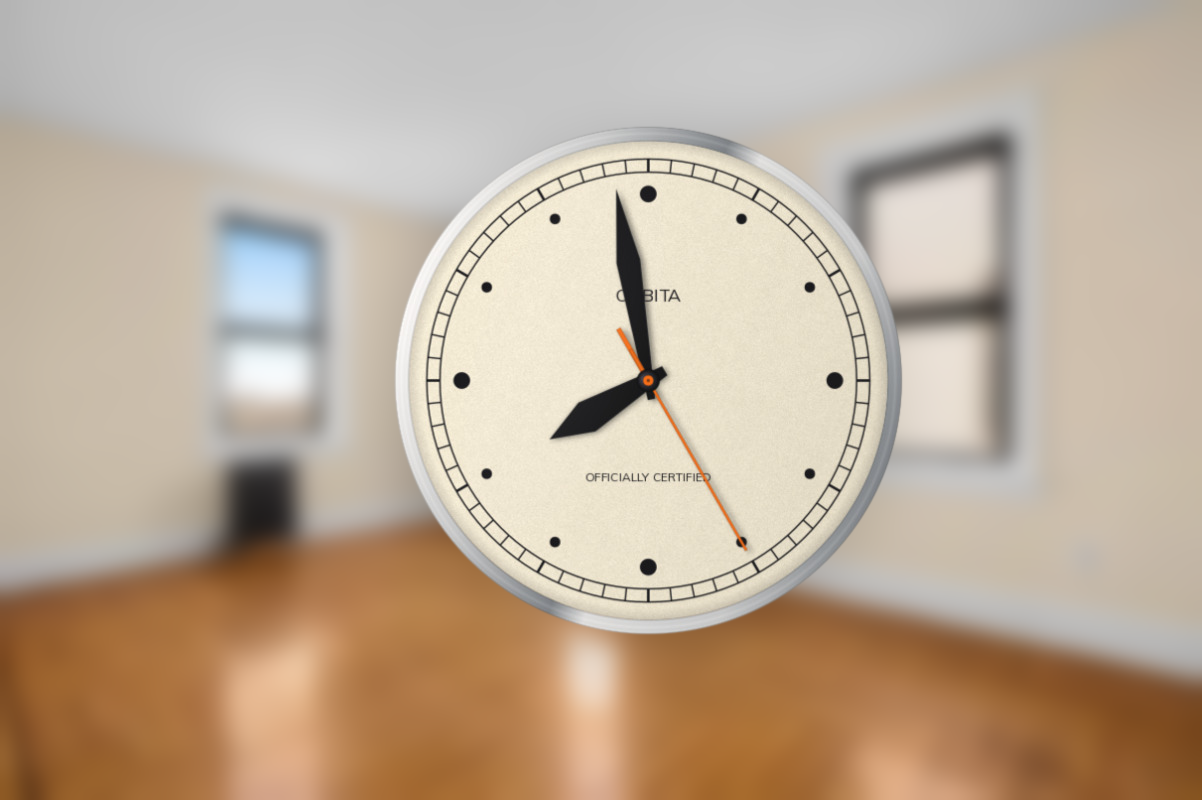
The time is 7:58:25
